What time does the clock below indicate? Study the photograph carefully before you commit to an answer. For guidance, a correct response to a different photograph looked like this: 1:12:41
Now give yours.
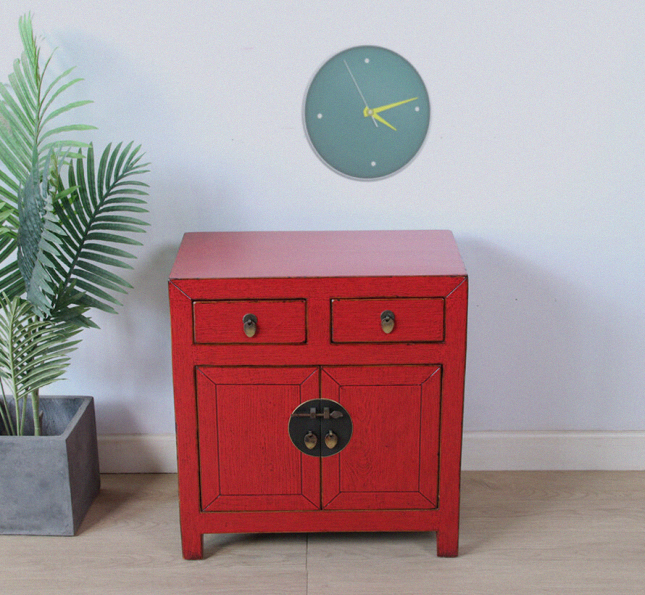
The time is 4:12:56
